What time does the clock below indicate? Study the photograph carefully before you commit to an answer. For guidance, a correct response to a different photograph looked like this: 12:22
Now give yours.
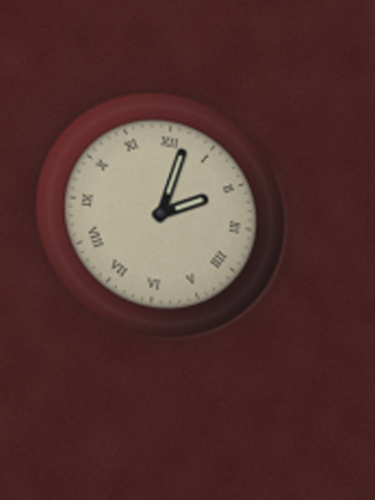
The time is 2:02
